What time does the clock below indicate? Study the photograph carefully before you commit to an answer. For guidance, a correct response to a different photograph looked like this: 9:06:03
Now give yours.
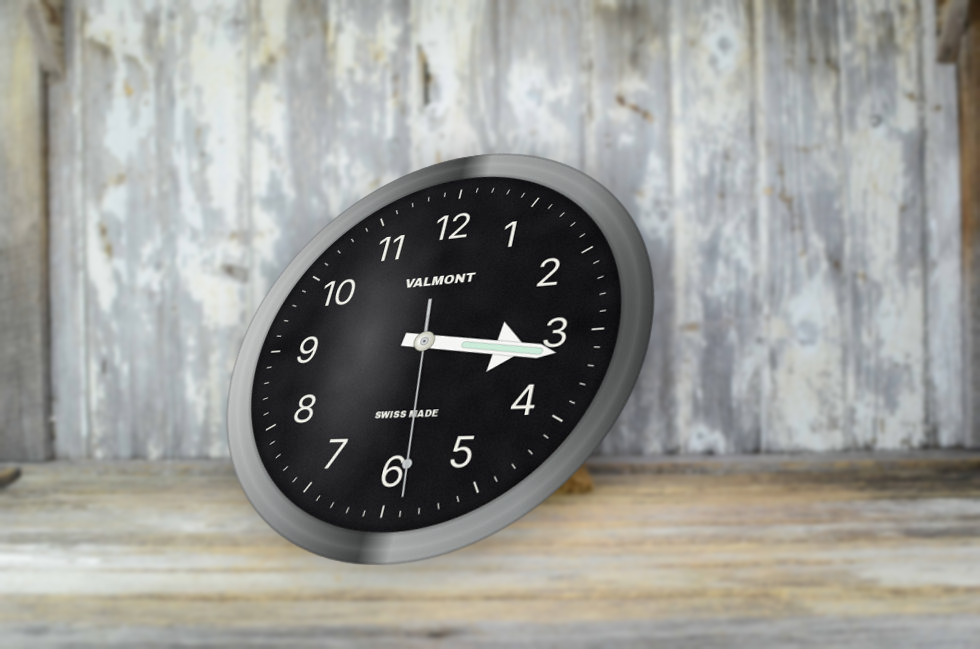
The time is 3:16:29
